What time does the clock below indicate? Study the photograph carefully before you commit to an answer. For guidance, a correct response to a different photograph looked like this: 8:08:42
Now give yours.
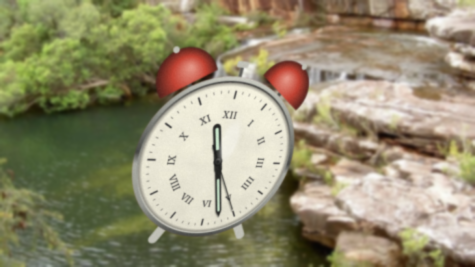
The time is 11:27:25
